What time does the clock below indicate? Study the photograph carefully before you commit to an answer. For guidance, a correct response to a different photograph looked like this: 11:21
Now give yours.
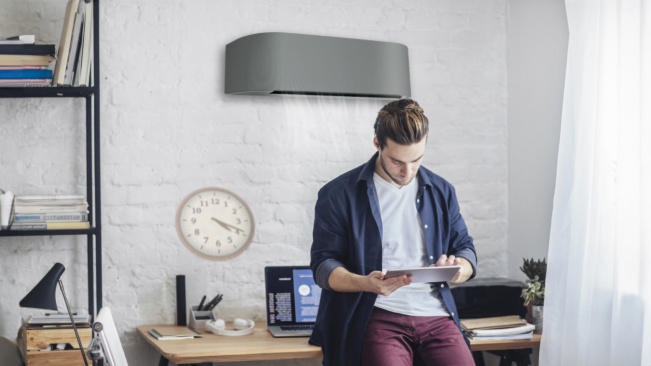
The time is 4:19
